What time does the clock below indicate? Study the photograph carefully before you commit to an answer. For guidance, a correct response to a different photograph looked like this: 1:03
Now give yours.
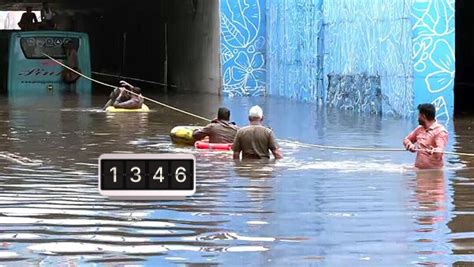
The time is 13:46
